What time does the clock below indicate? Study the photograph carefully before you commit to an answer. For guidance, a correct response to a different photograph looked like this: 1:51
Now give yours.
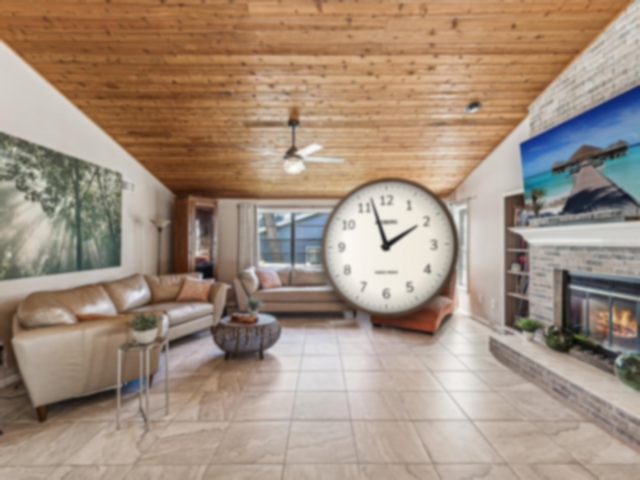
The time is 1:57
